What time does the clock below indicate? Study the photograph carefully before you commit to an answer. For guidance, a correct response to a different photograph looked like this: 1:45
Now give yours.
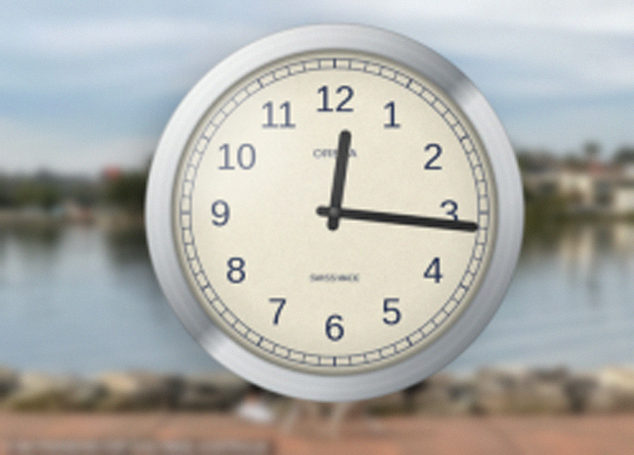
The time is 12:16
